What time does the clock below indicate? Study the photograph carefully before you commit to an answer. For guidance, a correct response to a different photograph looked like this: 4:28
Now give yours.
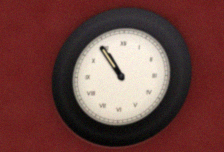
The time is 10:54
